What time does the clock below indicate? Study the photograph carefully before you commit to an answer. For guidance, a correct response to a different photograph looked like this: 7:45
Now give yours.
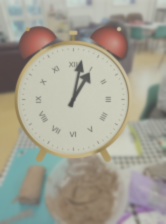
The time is 1:02
